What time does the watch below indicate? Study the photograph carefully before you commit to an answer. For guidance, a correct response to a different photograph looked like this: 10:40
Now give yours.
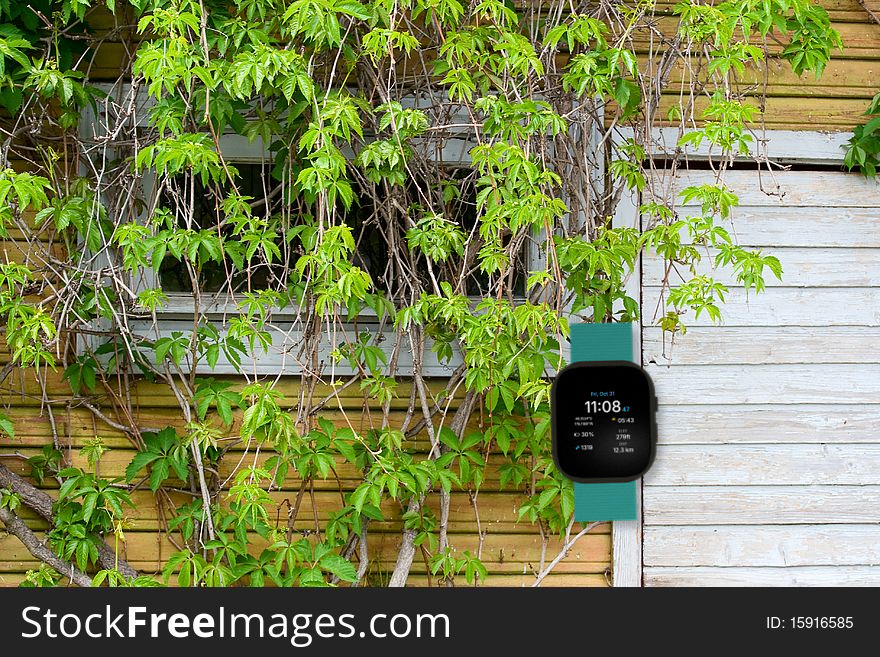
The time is 11:08
